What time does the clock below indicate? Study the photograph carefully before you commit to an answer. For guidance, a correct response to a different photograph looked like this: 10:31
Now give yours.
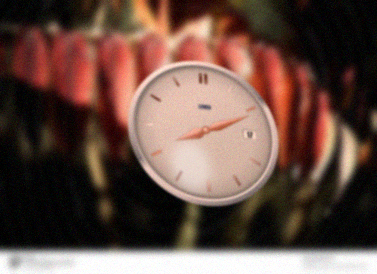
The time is 8:11
